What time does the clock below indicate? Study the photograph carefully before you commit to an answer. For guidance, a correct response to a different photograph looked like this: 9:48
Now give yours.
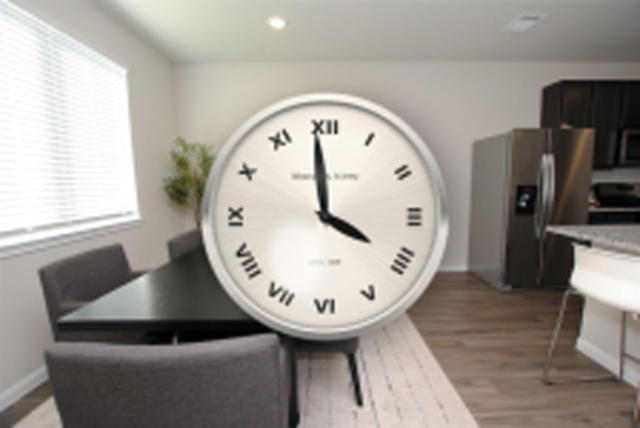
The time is 3:59
